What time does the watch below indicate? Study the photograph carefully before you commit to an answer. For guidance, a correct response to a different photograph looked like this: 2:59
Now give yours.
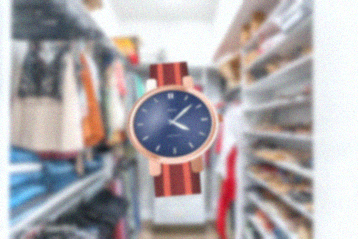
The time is 4:08
